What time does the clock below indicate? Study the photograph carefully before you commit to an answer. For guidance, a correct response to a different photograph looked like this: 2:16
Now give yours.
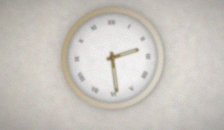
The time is 2:29
